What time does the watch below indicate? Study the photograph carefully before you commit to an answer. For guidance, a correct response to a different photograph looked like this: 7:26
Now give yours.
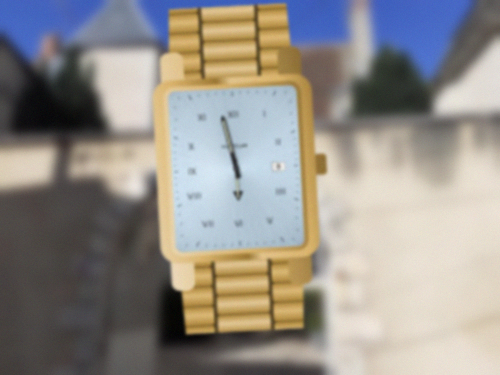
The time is 5:58
